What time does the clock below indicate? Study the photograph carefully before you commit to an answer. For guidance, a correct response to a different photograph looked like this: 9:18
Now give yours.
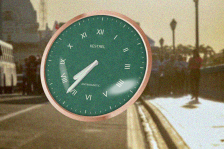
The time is 7:36
